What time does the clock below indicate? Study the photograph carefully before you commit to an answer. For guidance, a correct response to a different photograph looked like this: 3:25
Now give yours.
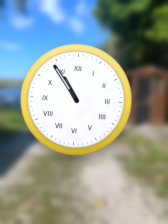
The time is 10:54
